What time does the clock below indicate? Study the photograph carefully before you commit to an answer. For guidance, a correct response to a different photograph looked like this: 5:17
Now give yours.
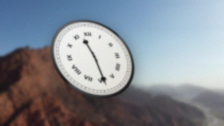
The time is 11:29
